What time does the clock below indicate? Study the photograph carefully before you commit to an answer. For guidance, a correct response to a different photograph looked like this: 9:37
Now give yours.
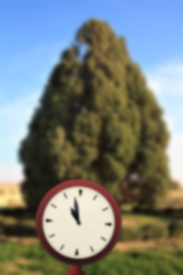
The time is 10:58
